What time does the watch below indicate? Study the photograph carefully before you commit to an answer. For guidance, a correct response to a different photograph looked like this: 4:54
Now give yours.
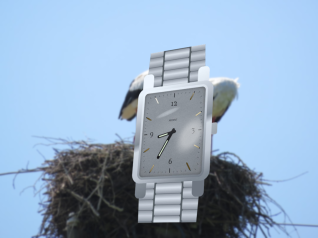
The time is 8:35
